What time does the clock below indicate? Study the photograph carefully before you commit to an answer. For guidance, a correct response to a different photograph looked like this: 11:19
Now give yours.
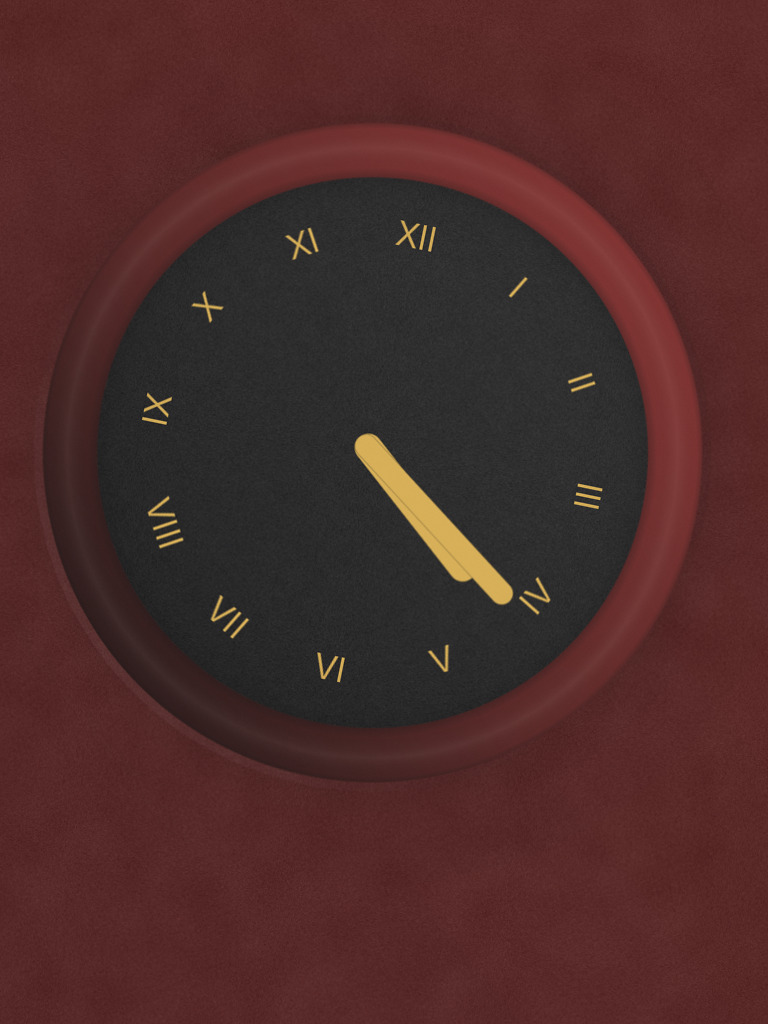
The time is 4:21
